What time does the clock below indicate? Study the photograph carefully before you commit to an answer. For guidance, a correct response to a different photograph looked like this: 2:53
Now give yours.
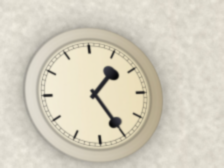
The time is 1:25
